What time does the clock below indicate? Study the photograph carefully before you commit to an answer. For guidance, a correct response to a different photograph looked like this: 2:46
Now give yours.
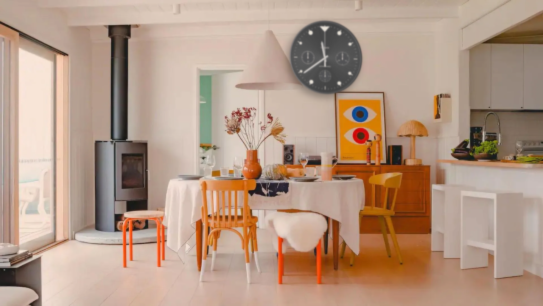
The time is 11:39
